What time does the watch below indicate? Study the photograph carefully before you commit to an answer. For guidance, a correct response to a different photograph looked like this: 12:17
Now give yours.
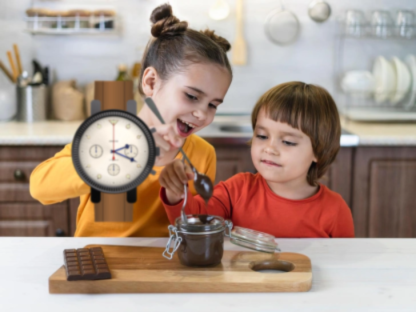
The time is 2:19
